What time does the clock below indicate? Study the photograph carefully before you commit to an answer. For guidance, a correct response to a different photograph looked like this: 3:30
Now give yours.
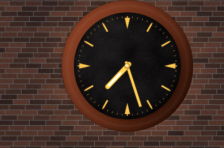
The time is 7:27
